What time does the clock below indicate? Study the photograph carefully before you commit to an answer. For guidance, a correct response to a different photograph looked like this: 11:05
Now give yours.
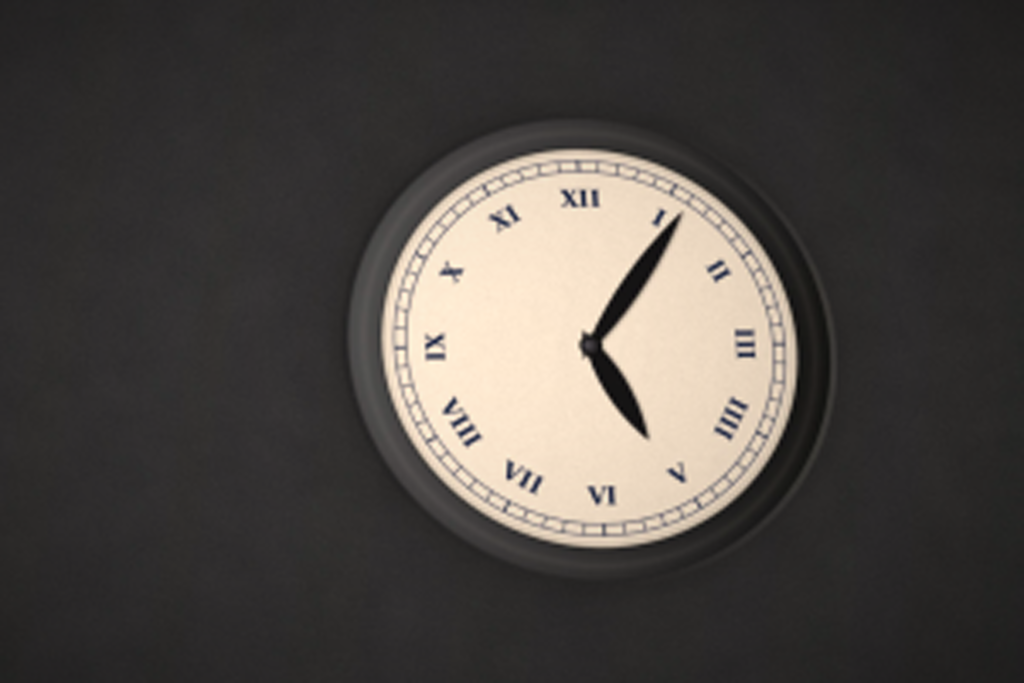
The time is 5:06
